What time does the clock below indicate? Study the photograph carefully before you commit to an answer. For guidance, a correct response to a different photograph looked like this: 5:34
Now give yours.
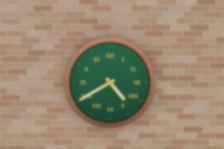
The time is 4:40
